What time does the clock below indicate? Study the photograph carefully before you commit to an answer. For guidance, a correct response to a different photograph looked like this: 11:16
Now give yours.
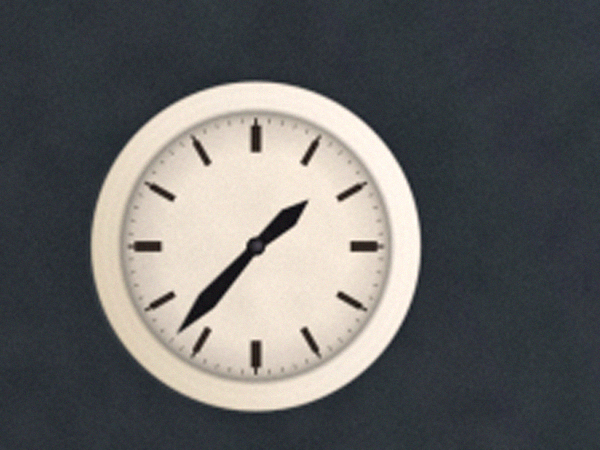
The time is 1:37
